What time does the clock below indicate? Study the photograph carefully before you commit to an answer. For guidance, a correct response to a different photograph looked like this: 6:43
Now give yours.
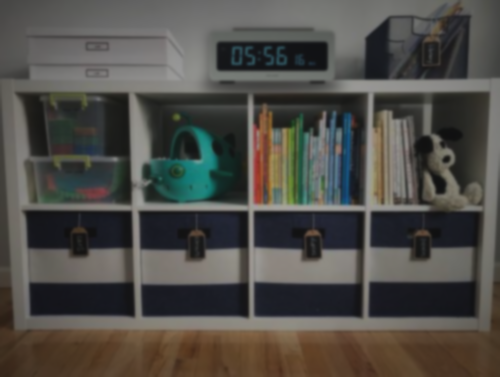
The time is 5:56
